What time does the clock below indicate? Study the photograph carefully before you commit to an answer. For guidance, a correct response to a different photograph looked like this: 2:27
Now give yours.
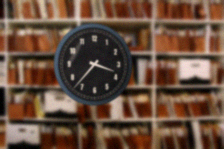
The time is 3:37
